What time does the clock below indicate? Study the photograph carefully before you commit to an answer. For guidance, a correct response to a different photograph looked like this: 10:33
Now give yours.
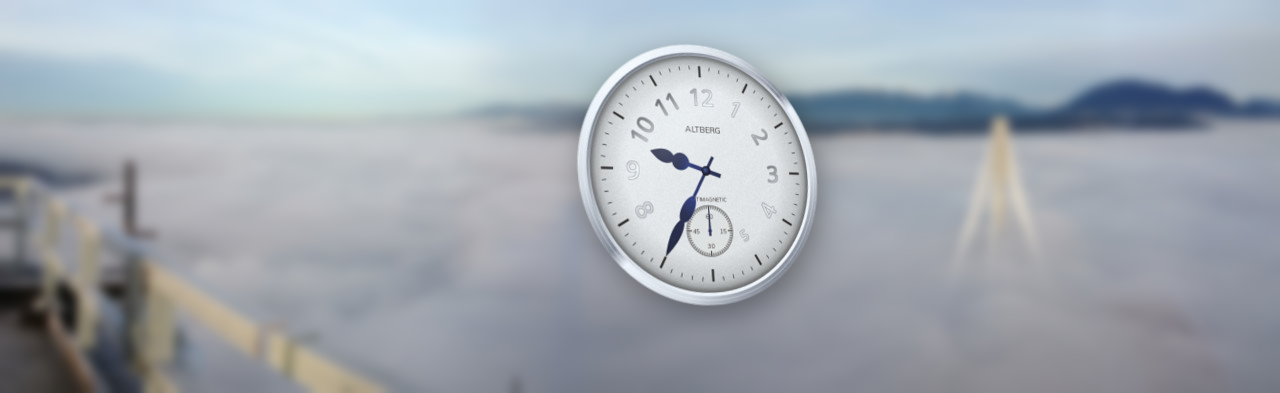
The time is 9:35
